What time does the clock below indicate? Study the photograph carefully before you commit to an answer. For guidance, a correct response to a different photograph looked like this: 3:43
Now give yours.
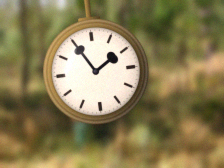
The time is 1:55
